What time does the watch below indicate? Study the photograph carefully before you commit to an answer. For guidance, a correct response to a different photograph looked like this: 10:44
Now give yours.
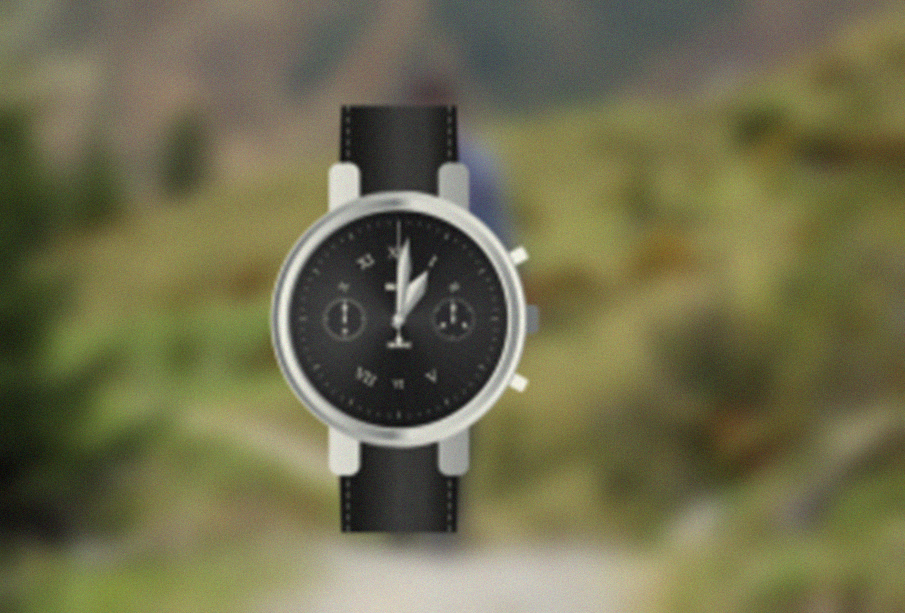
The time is 1:01
